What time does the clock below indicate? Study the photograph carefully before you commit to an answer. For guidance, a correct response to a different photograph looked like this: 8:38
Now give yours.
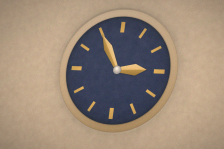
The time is 2:55
